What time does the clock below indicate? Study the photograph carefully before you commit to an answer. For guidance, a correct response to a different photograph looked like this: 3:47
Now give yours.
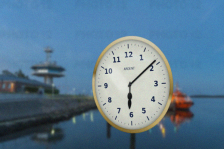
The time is 6:09
